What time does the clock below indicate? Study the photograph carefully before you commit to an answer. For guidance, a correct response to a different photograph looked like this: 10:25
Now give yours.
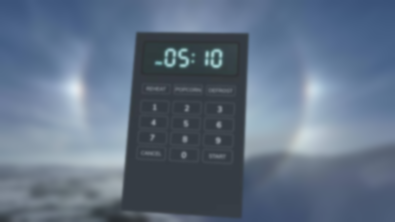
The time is 5:10
